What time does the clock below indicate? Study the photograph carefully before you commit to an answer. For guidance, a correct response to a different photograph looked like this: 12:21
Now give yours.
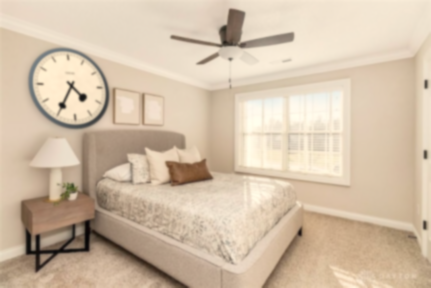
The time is 4:35
